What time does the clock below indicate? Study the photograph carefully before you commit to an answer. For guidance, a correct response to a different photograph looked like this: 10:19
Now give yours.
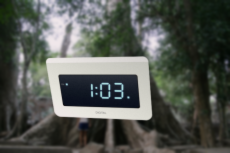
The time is 1:03
